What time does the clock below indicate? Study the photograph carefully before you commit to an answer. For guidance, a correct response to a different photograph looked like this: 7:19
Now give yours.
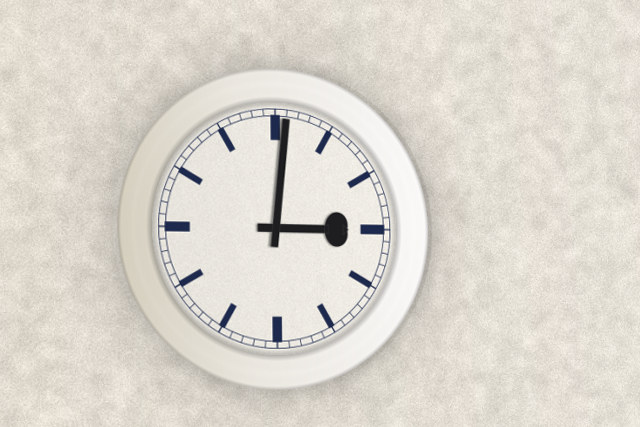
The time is 3:01
